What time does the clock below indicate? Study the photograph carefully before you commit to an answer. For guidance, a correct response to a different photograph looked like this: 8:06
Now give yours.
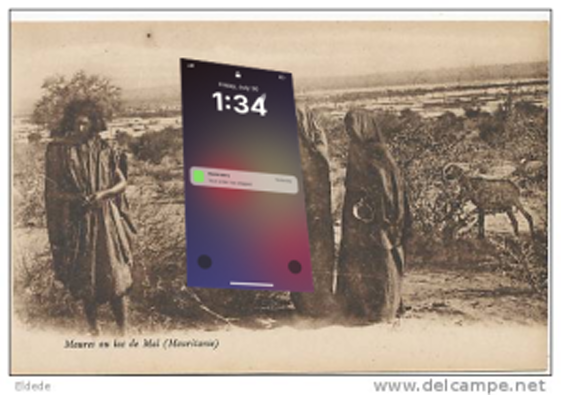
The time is 1:34
